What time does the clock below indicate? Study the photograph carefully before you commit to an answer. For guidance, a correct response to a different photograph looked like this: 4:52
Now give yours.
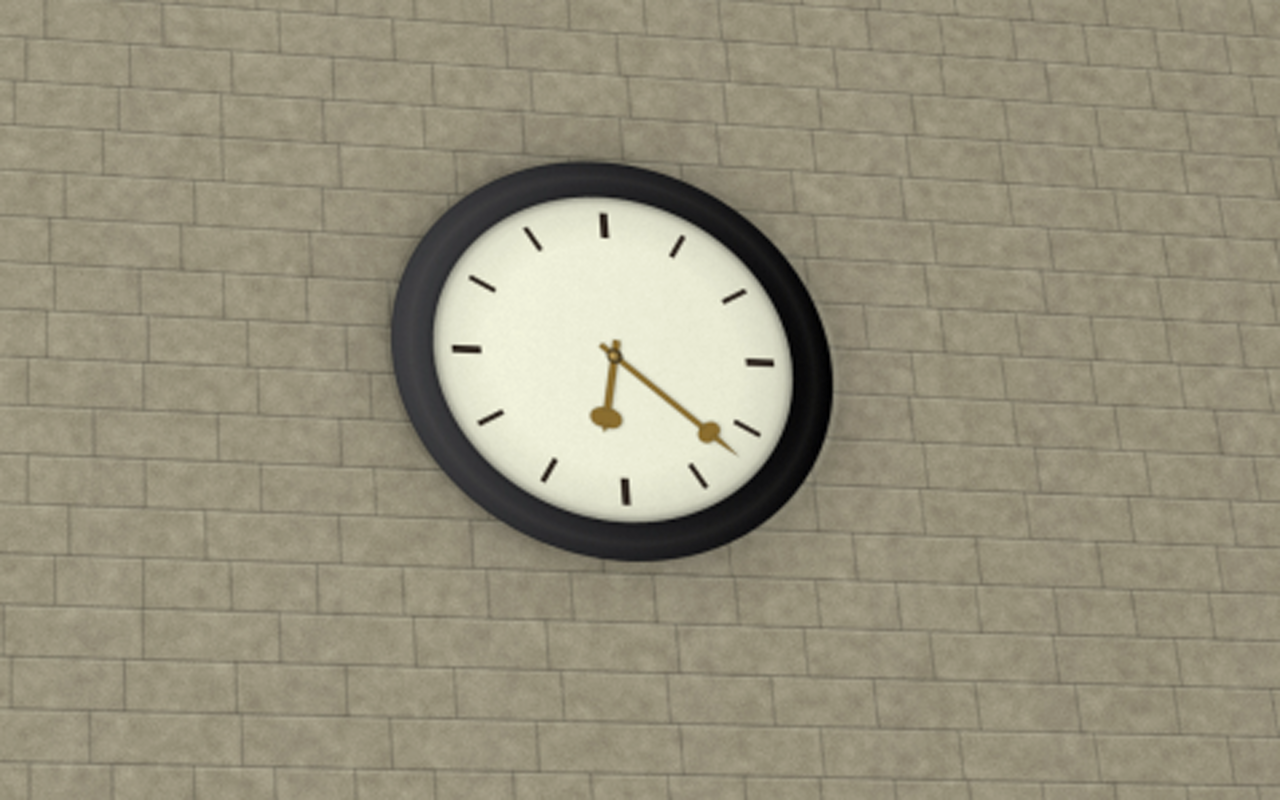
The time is 6:22
